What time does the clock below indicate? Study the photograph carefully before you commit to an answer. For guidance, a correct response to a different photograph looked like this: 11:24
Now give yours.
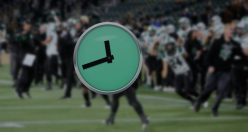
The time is 11:42
